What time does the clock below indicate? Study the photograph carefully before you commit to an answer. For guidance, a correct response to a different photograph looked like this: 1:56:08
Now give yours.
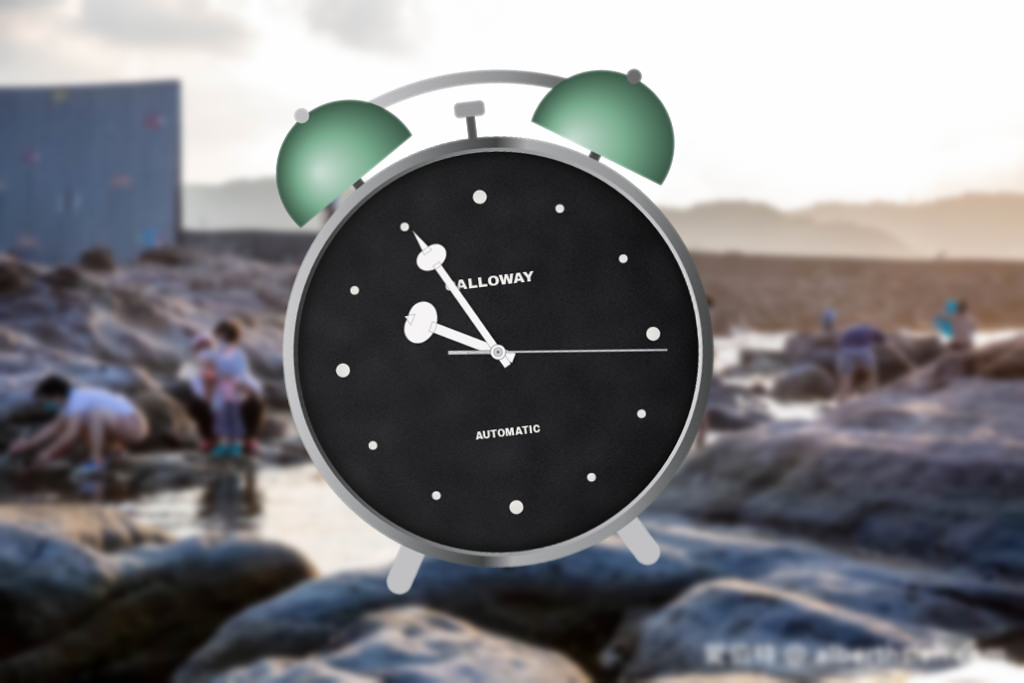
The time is 9:55:16
